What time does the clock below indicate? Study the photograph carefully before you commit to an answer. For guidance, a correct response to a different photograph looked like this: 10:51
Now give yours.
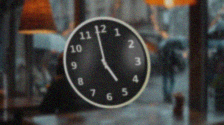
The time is 4:59
